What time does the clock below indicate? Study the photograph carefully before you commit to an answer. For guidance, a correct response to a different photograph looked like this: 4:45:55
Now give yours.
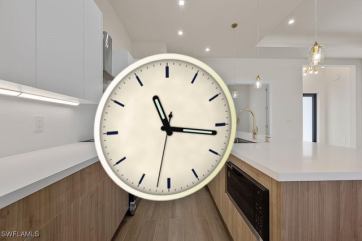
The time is 11:16:32
